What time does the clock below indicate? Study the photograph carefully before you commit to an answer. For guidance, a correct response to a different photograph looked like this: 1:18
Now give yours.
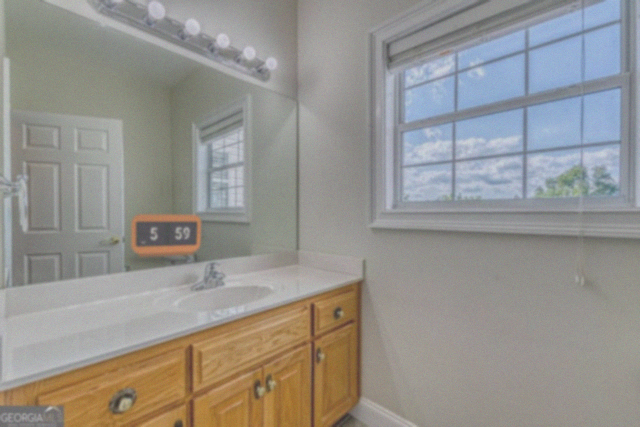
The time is 5:59
